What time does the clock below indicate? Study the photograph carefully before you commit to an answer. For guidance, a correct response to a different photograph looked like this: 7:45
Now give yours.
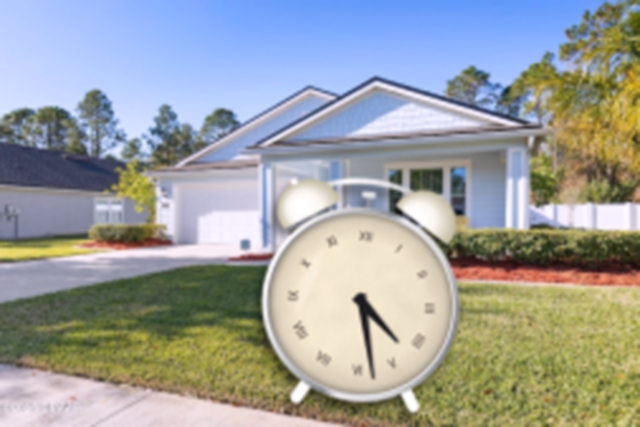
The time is 4:28
